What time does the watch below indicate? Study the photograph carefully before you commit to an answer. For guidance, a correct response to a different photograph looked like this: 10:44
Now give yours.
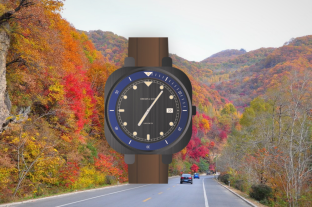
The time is 7:06
